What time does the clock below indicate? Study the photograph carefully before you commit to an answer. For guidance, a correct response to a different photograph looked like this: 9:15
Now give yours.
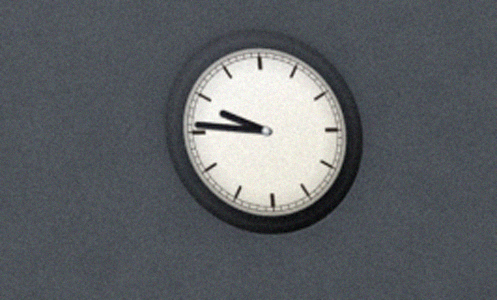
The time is 9:46
